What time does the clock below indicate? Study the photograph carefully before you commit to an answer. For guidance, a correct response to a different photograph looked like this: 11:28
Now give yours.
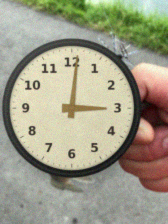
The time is 3:01
